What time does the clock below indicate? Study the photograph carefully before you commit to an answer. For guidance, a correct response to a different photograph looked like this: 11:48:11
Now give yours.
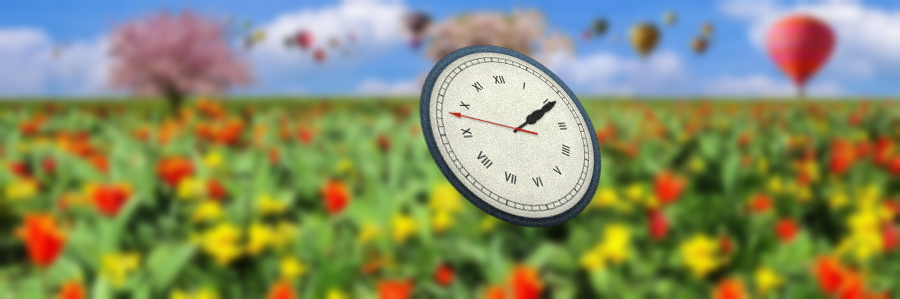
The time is 2:10:48
